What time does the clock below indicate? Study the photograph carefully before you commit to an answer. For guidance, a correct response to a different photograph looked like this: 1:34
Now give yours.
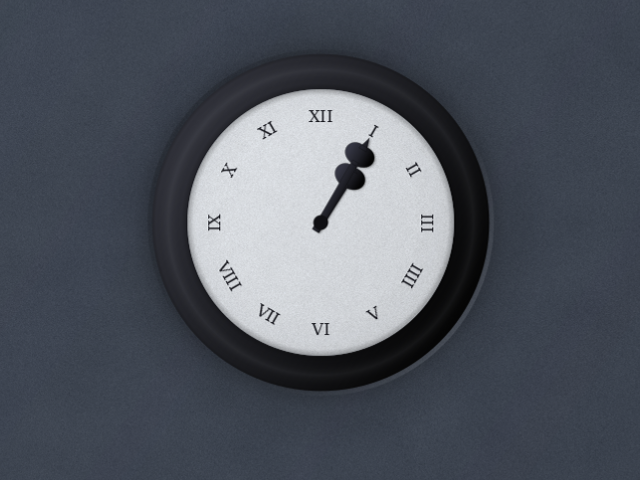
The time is 1:05
